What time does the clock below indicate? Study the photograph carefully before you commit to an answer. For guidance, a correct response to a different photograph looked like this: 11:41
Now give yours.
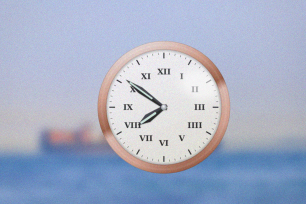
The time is 7:51
